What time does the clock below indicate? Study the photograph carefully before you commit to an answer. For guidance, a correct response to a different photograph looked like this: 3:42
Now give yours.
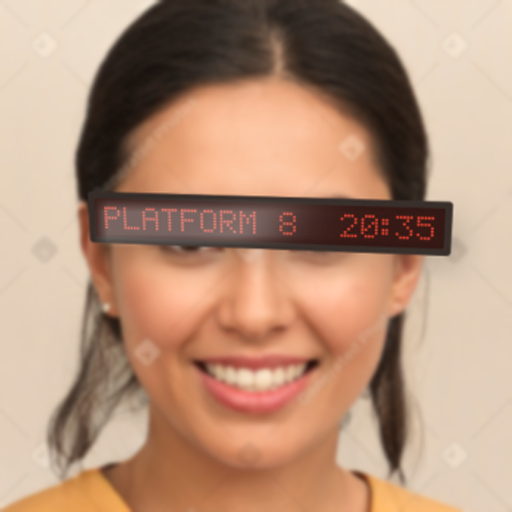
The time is 20:35
